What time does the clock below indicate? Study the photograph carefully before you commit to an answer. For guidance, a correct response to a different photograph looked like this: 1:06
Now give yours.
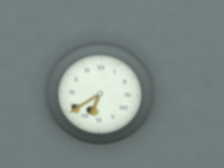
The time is 6:39
